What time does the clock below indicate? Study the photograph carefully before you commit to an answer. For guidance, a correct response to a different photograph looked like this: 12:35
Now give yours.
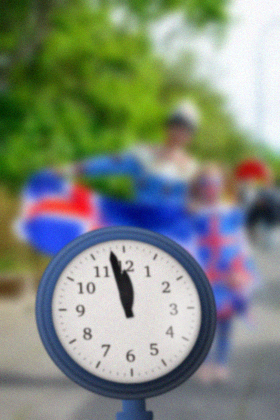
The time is 11:58
